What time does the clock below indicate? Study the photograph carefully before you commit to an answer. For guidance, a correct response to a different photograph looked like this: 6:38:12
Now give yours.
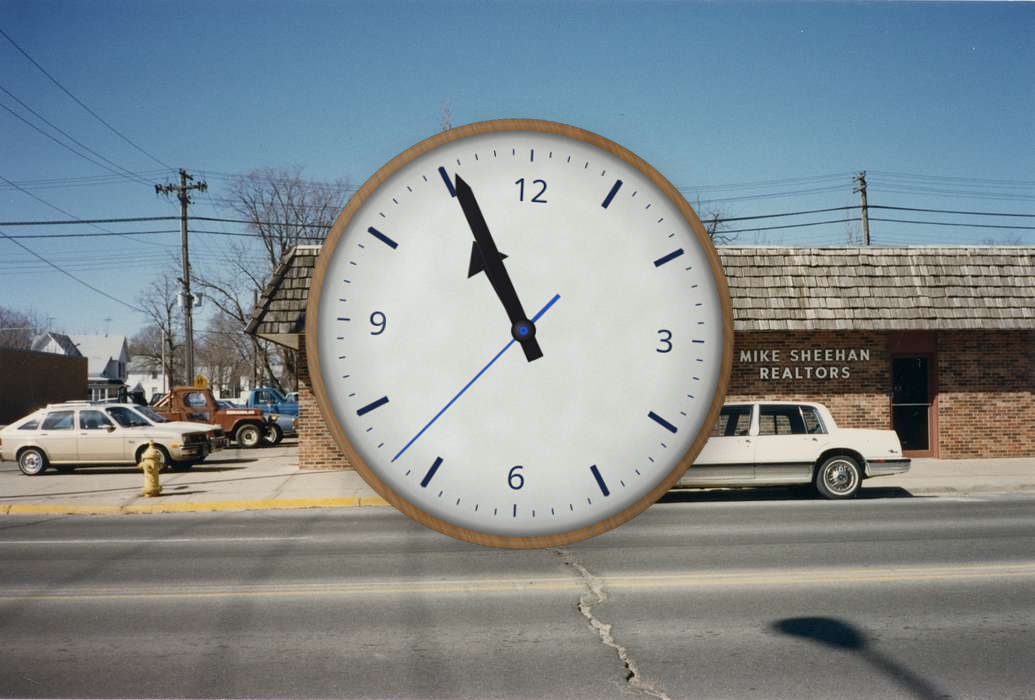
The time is 10:55:37
